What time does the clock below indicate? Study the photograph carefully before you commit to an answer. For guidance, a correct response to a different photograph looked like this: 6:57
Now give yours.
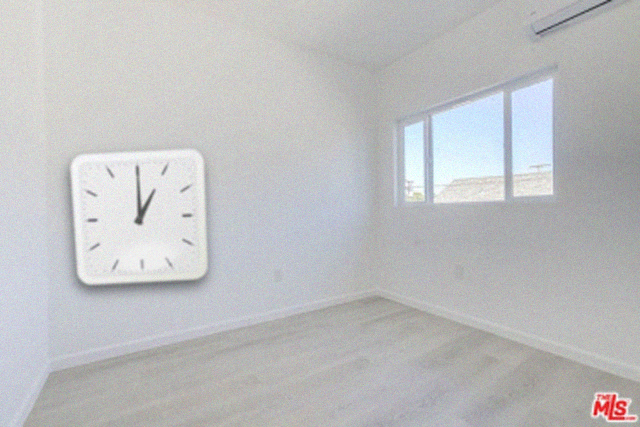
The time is 1:00
